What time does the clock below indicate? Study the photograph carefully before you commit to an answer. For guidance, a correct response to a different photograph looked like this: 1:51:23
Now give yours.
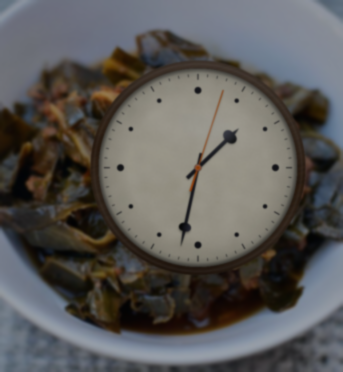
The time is 1:32:03
